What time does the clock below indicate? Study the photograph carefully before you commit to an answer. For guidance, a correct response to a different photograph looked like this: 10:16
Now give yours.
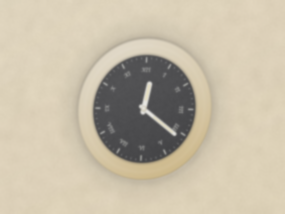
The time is 12:21
